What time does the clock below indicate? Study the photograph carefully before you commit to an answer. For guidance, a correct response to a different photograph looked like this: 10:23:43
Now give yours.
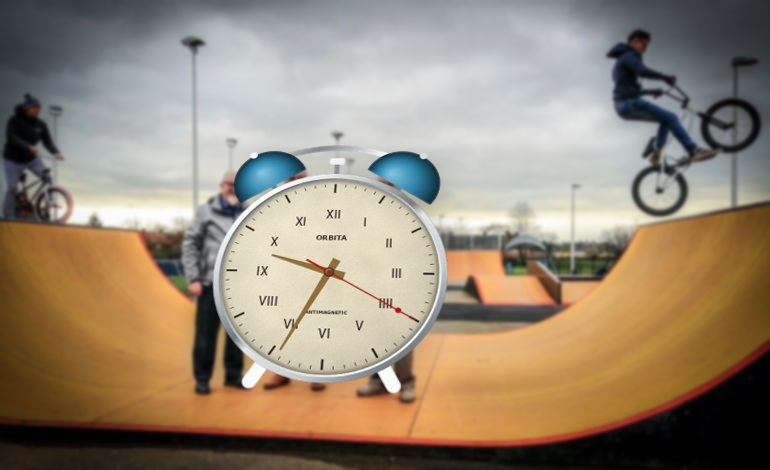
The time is 9:34:20
